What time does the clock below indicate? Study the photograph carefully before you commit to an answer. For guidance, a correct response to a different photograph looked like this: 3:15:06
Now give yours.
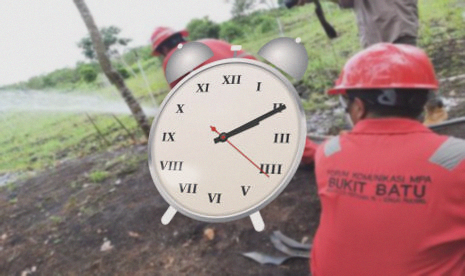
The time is 2:10:21
